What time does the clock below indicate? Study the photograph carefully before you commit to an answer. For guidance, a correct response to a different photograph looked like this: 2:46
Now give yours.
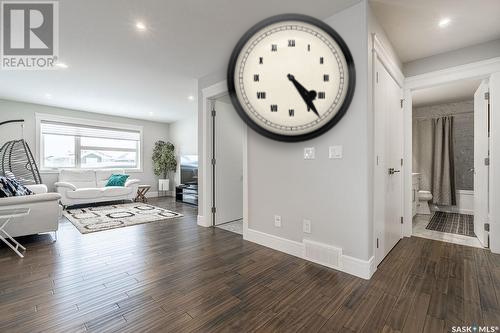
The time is 4:24
